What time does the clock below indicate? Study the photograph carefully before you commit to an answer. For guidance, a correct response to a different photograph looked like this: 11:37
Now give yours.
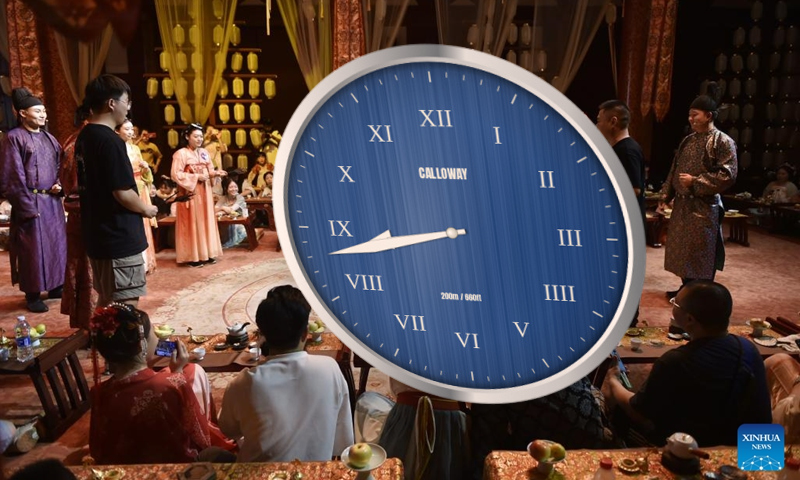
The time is 8:43
